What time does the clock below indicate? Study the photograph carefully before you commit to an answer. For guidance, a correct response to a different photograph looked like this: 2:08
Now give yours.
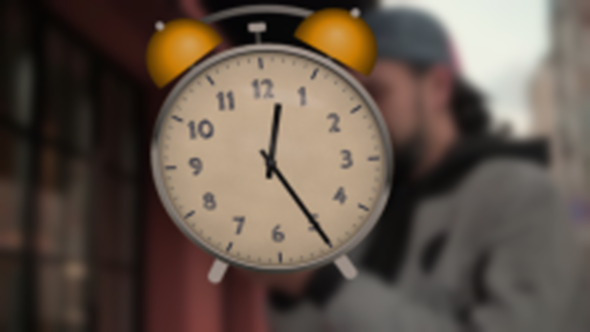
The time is 12:25
